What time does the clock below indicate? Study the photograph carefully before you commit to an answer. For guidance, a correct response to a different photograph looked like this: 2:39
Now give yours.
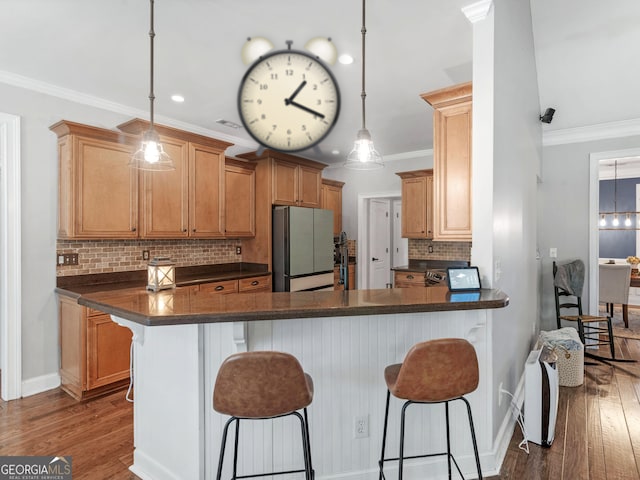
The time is 1:19
